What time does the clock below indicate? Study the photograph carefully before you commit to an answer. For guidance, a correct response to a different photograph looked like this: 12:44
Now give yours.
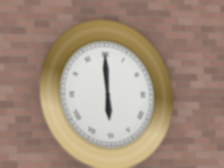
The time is 6:00
